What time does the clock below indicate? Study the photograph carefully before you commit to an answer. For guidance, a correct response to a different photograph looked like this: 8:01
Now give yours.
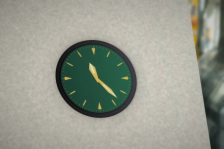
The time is 11:23
